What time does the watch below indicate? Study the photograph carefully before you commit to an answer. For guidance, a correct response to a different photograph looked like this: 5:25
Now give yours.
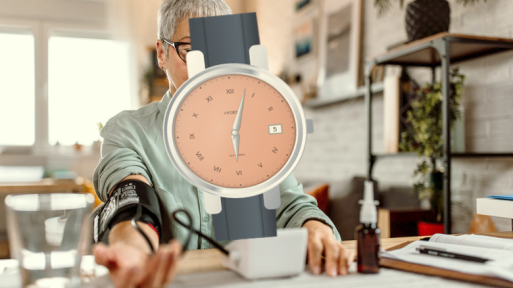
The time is 6:03
